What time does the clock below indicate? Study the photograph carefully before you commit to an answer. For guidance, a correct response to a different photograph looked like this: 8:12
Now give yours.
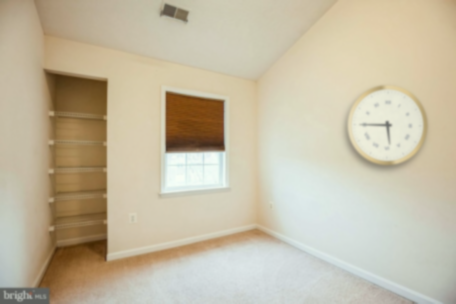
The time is 5:45
